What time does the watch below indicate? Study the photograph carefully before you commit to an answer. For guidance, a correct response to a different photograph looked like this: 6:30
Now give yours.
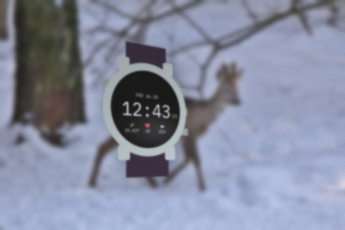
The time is 12:43
